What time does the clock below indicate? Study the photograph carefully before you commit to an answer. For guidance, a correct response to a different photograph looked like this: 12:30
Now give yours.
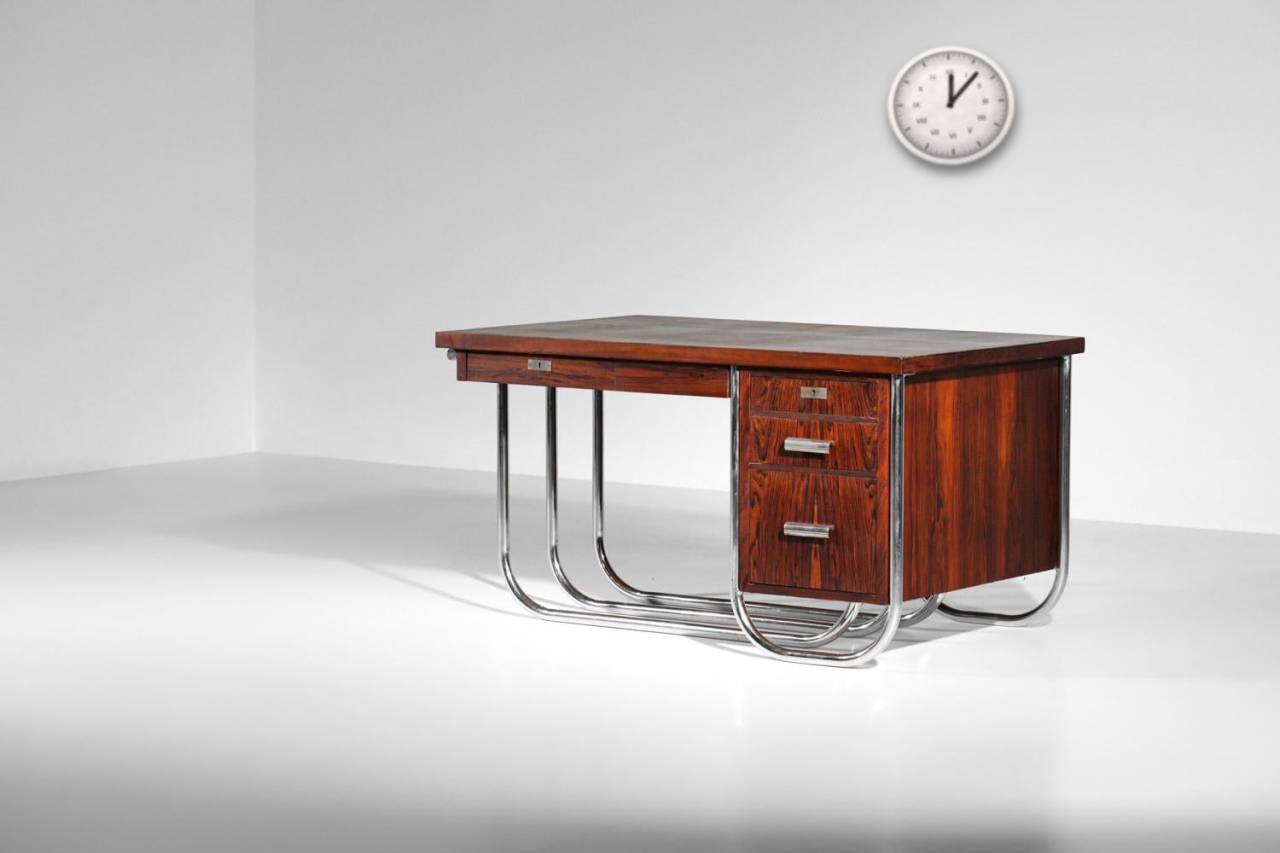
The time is 12:07
